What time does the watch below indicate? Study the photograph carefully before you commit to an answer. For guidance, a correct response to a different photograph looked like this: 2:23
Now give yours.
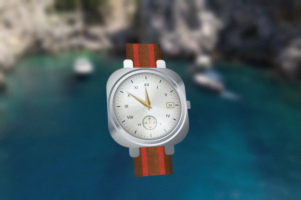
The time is 11:51
